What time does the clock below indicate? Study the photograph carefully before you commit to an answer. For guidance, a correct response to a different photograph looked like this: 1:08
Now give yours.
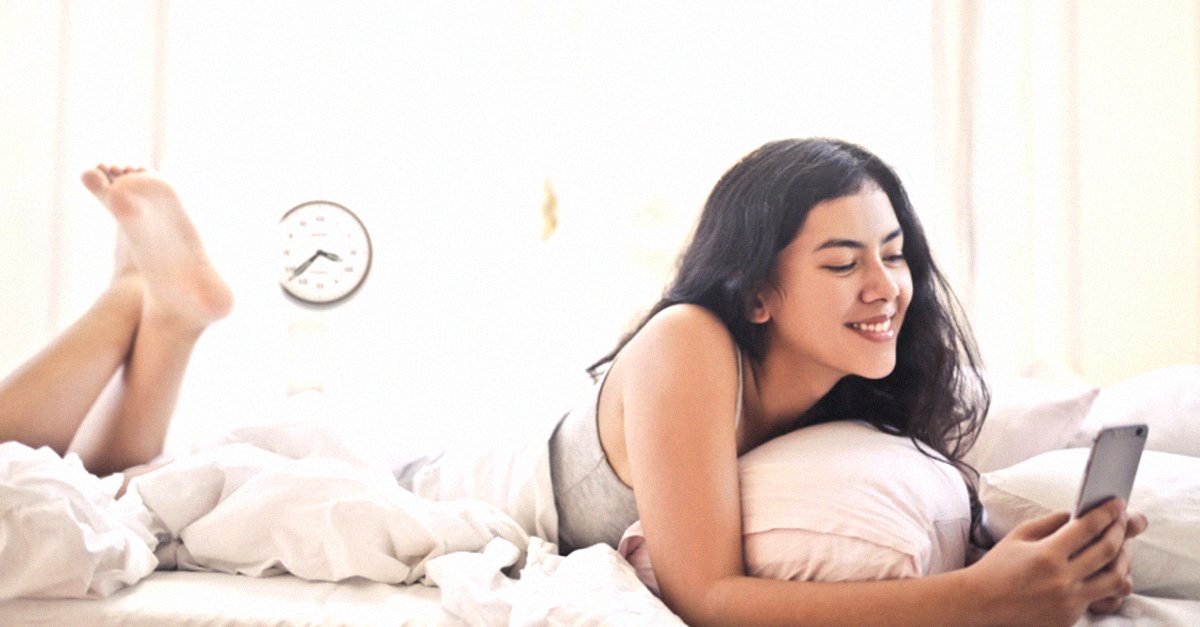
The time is 3:38
